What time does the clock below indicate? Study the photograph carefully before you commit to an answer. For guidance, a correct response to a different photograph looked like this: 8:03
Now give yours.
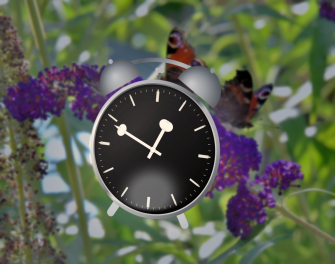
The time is 12:49
